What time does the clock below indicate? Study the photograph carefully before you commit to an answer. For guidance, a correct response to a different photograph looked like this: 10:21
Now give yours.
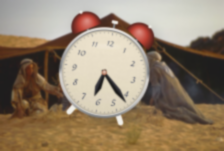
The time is 6:22
